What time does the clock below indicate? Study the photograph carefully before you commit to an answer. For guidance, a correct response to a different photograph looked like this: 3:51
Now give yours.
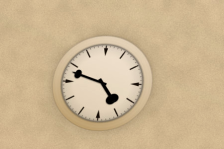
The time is 4:48
